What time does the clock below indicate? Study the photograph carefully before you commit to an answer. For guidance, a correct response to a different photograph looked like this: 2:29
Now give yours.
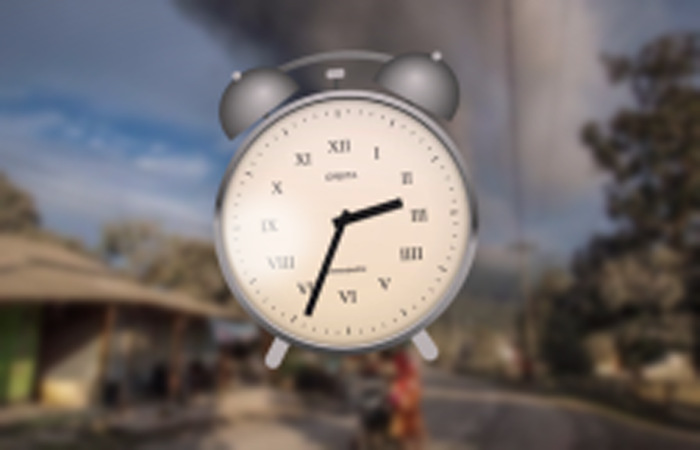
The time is 2:34
